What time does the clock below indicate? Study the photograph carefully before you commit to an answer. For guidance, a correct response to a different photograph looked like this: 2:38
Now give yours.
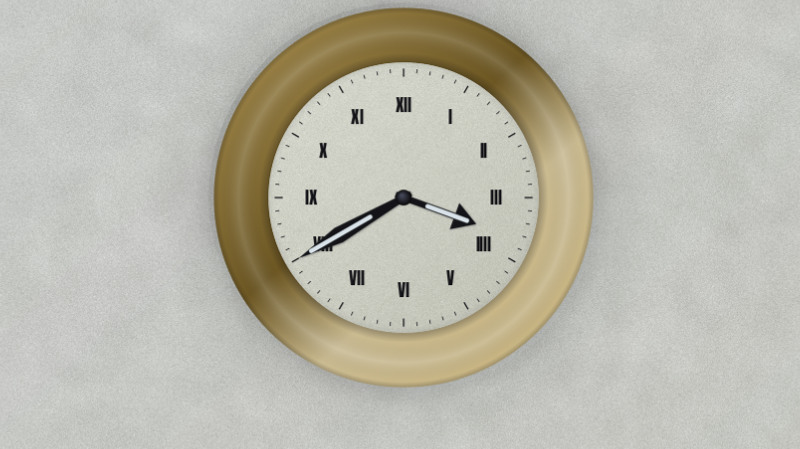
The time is 3:40
